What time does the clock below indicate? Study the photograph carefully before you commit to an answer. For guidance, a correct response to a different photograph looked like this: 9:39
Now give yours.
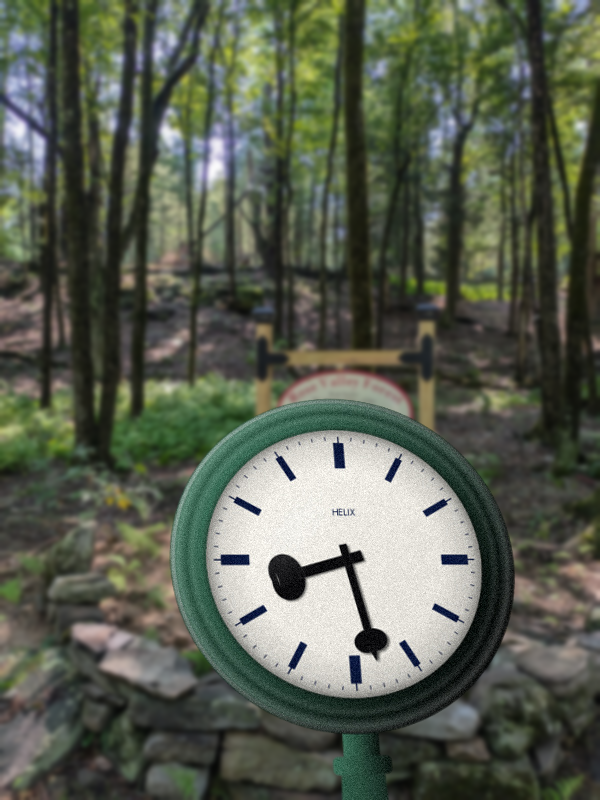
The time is 8:28
